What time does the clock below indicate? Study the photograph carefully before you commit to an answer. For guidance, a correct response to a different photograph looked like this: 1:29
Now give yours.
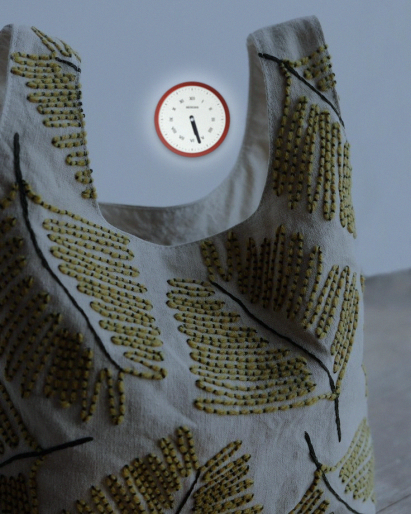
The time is 5:27
